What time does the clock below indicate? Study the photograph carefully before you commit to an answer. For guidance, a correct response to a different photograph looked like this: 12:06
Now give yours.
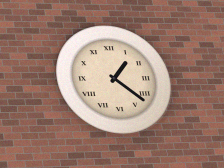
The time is 1:22
